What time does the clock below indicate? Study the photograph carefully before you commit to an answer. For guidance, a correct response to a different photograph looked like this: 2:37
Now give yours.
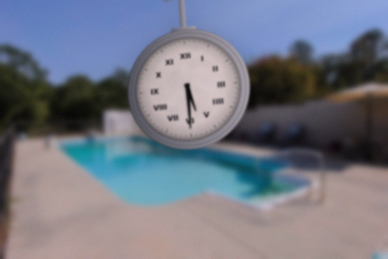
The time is 5:30
